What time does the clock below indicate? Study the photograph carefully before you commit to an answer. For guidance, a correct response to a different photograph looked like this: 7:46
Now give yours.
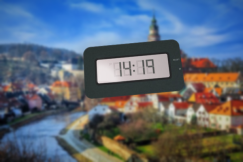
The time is 14:19
